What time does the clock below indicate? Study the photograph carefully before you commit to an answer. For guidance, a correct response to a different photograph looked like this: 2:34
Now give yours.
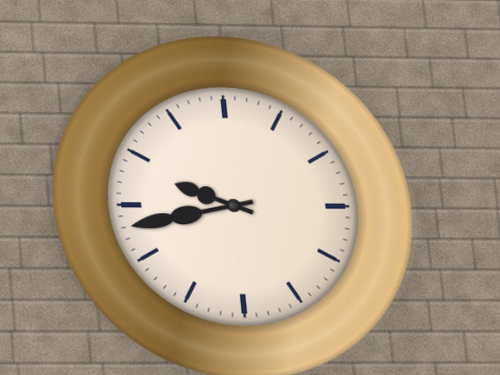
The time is 9:43
